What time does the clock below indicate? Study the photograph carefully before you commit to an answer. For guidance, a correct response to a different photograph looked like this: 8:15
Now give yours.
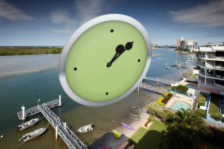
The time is 1:08
